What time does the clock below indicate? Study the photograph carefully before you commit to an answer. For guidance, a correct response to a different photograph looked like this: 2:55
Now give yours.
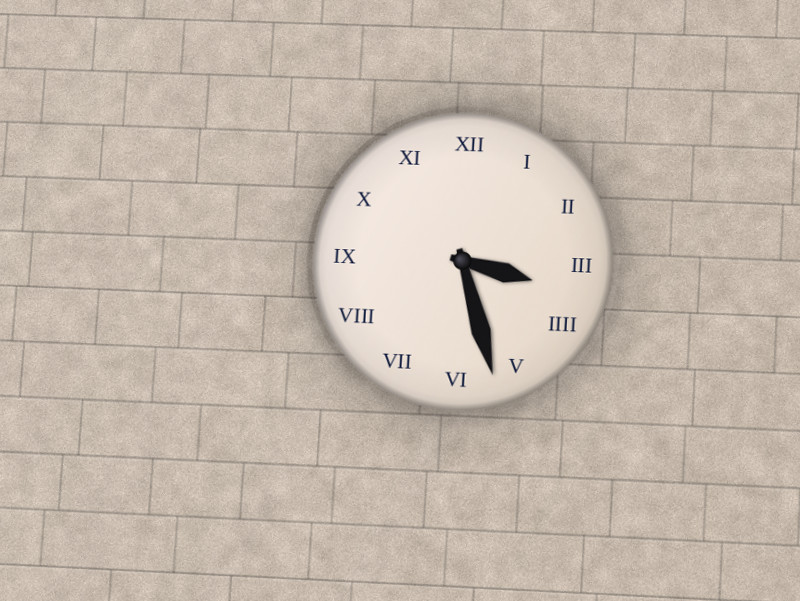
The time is 3:27
